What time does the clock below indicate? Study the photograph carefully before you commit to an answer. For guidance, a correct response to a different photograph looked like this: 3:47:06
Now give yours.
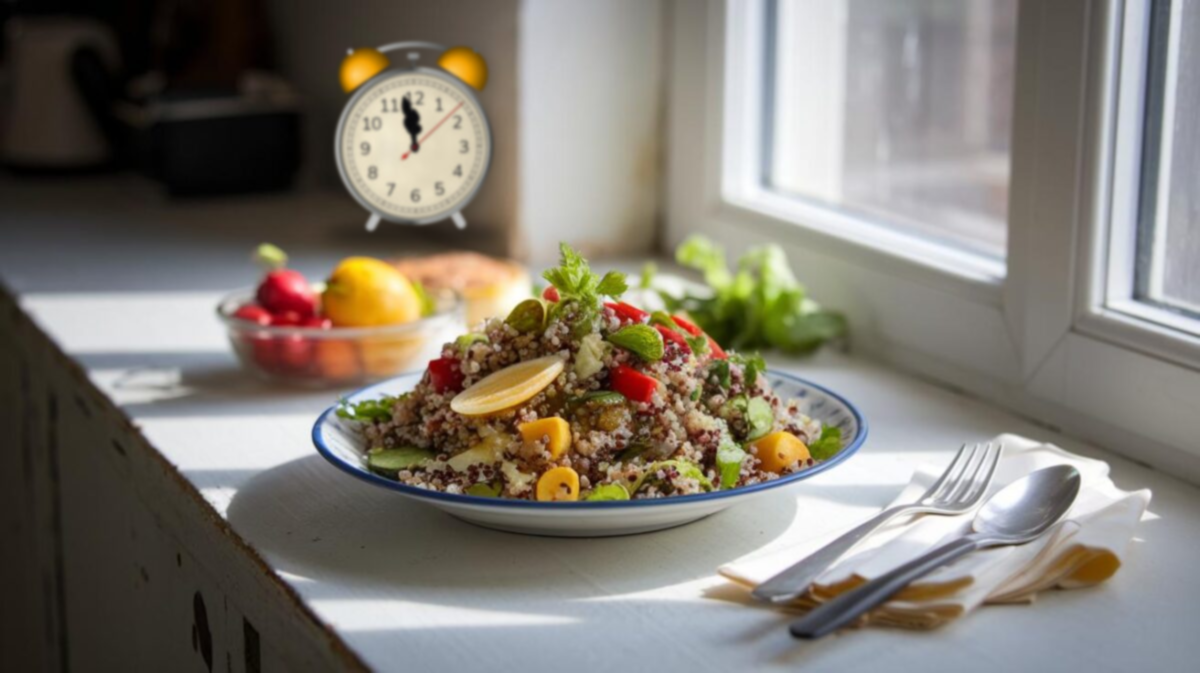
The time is 11:58:08
